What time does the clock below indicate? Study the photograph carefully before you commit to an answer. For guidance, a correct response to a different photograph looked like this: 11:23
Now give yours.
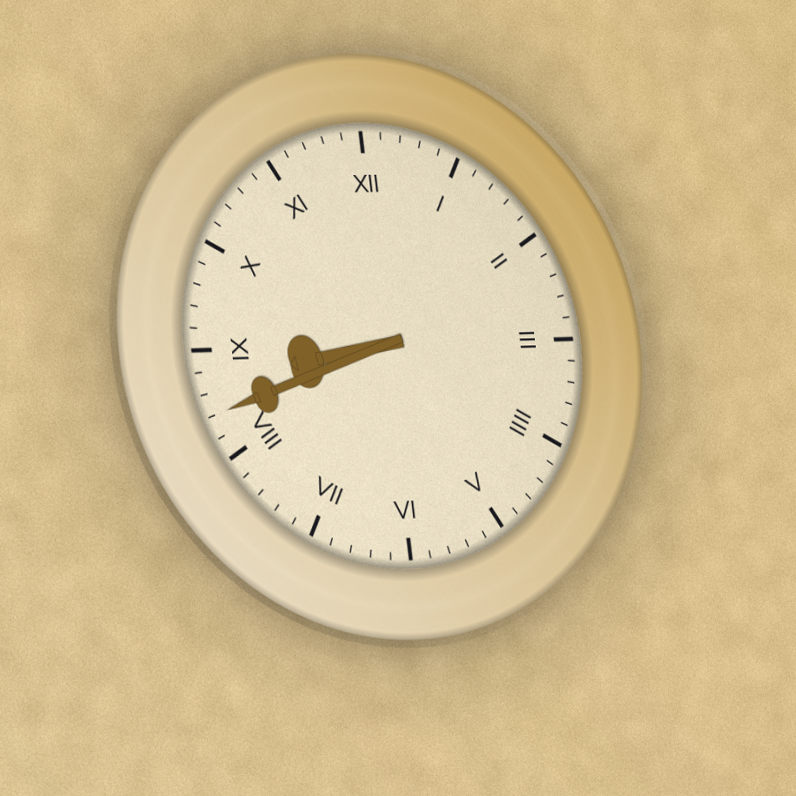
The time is 8:42
